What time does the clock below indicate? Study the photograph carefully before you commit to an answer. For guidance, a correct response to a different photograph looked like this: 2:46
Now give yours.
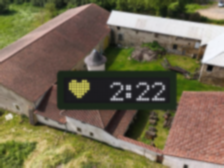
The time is 2:22
